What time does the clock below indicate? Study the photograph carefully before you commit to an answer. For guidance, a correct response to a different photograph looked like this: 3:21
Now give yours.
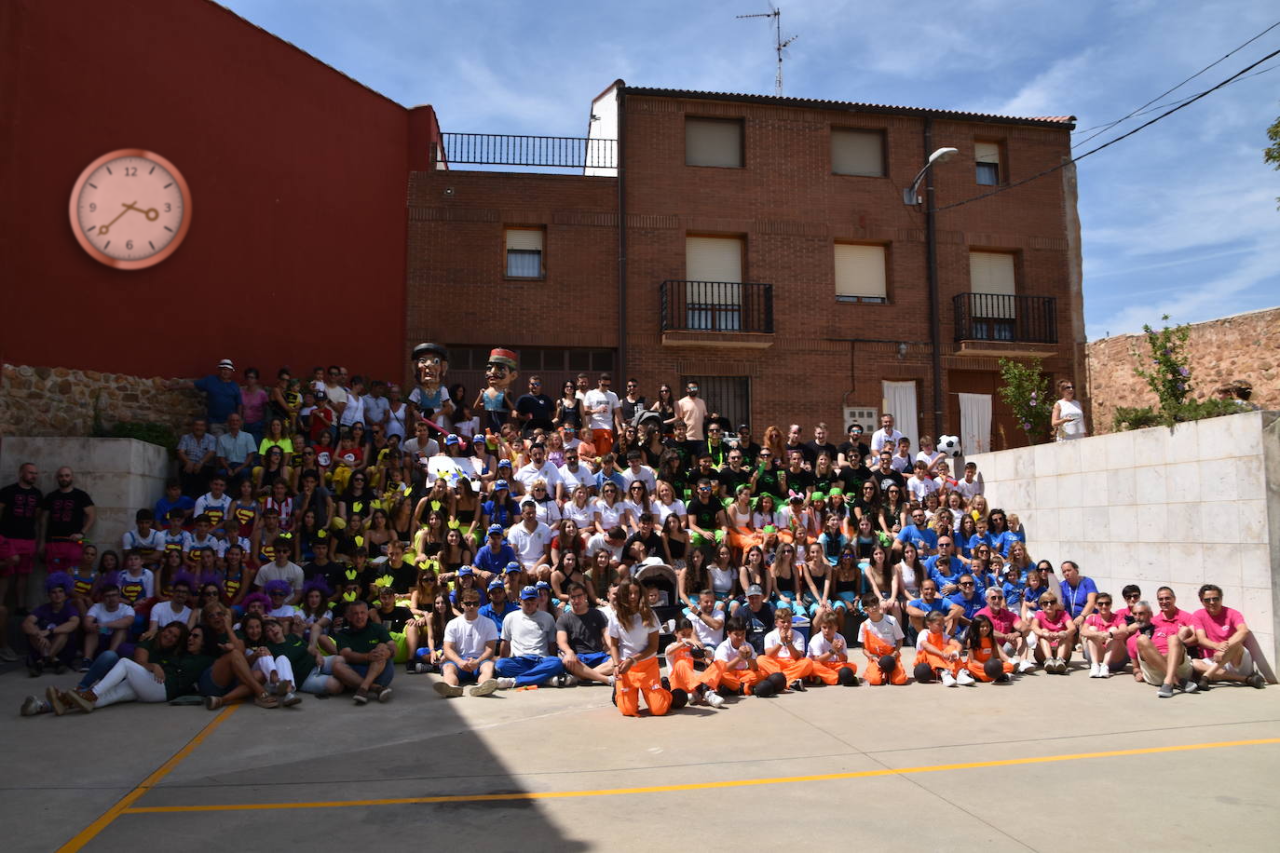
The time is 3:38
